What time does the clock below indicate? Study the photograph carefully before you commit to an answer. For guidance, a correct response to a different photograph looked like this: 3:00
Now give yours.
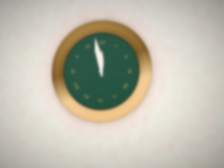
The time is 11:58
